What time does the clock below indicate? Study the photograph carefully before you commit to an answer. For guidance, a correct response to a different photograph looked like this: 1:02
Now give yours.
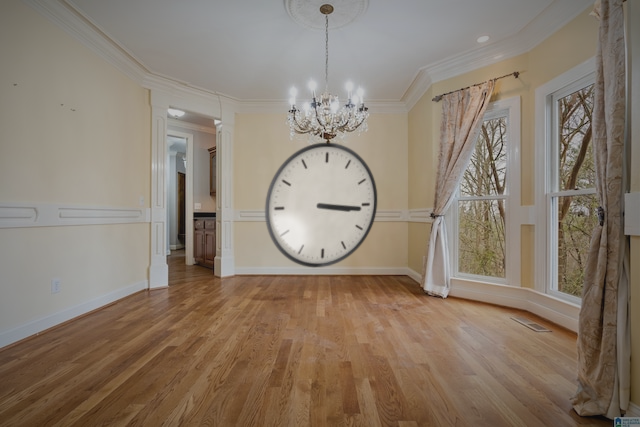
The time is 3:16
